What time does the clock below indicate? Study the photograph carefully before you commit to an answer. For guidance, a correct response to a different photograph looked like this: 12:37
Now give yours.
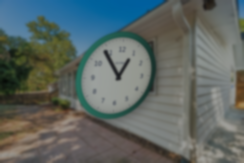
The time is 12:54
